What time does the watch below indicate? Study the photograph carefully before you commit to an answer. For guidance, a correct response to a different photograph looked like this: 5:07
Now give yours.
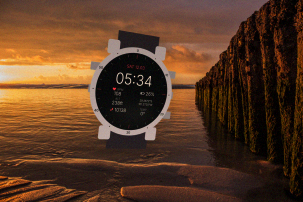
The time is 5:34
